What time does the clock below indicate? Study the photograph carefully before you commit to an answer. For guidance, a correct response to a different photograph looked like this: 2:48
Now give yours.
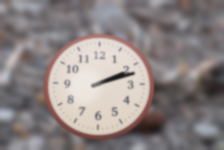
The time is 2:12
